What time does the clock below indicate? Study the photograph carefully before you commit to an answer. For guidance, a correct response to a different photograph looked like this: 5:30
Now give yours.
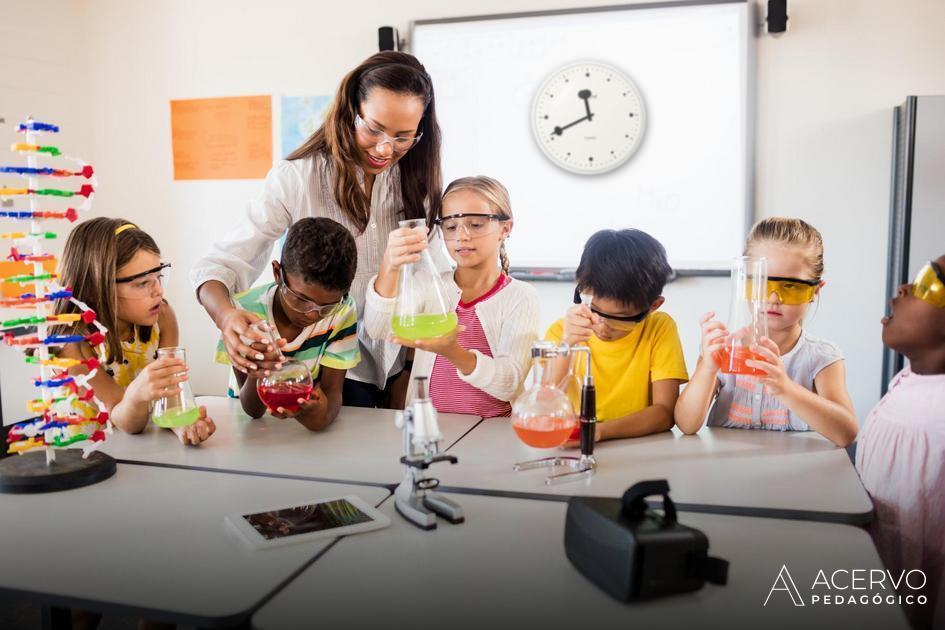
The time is 11:41
